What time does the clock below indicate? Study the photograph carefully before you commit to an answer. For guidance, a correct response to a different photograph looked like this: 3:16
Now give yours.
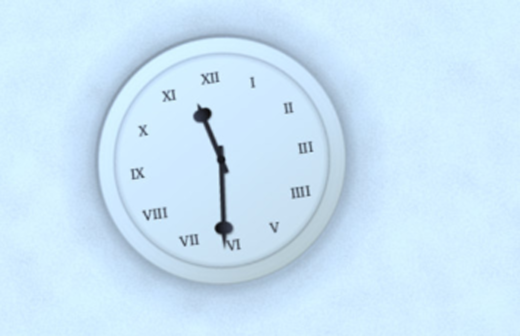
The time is 11:31
